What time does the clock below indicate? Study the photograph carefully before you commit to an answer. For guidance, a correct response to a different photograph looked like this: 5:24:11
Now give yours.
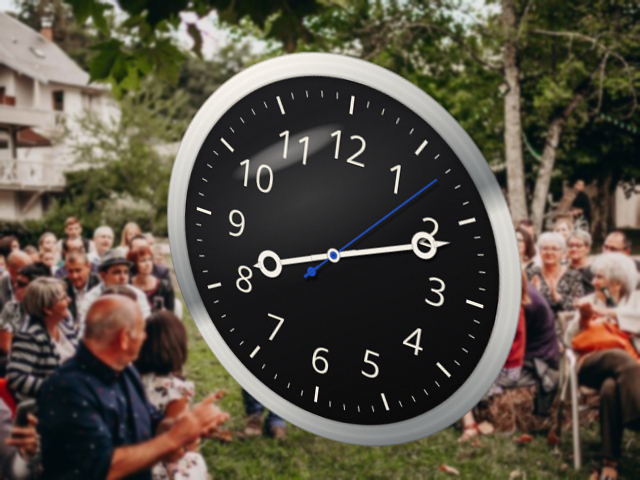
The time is 8:11:07
